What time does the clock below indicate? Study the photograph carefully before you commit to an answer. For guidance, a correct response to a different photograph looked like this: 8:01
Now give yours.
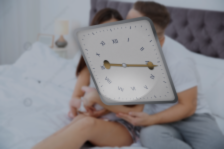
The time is 9:16
